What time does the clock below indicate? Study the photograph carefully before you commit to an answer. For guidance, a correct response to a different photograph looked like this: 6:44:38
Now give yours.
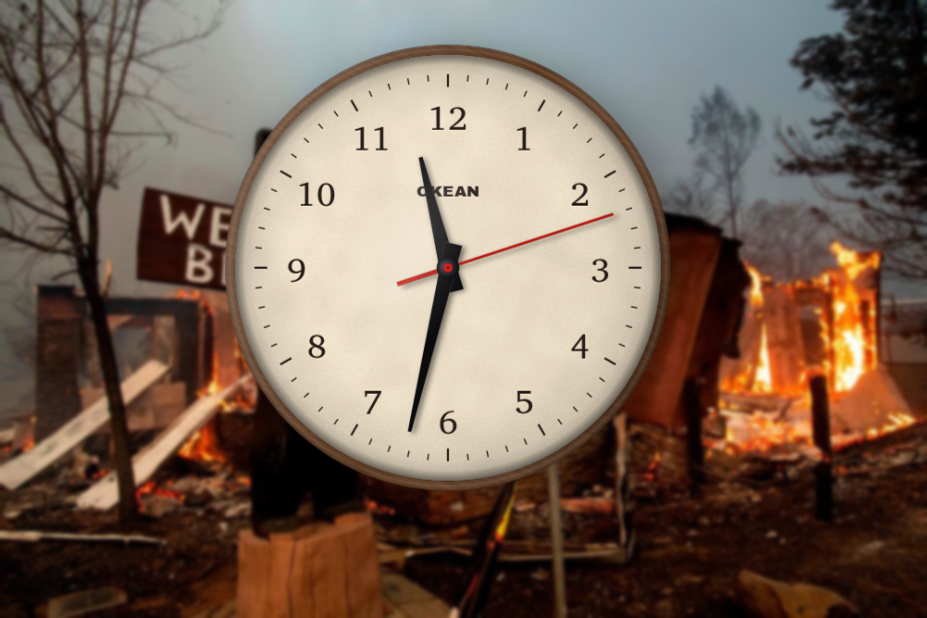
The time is 11:32:12
